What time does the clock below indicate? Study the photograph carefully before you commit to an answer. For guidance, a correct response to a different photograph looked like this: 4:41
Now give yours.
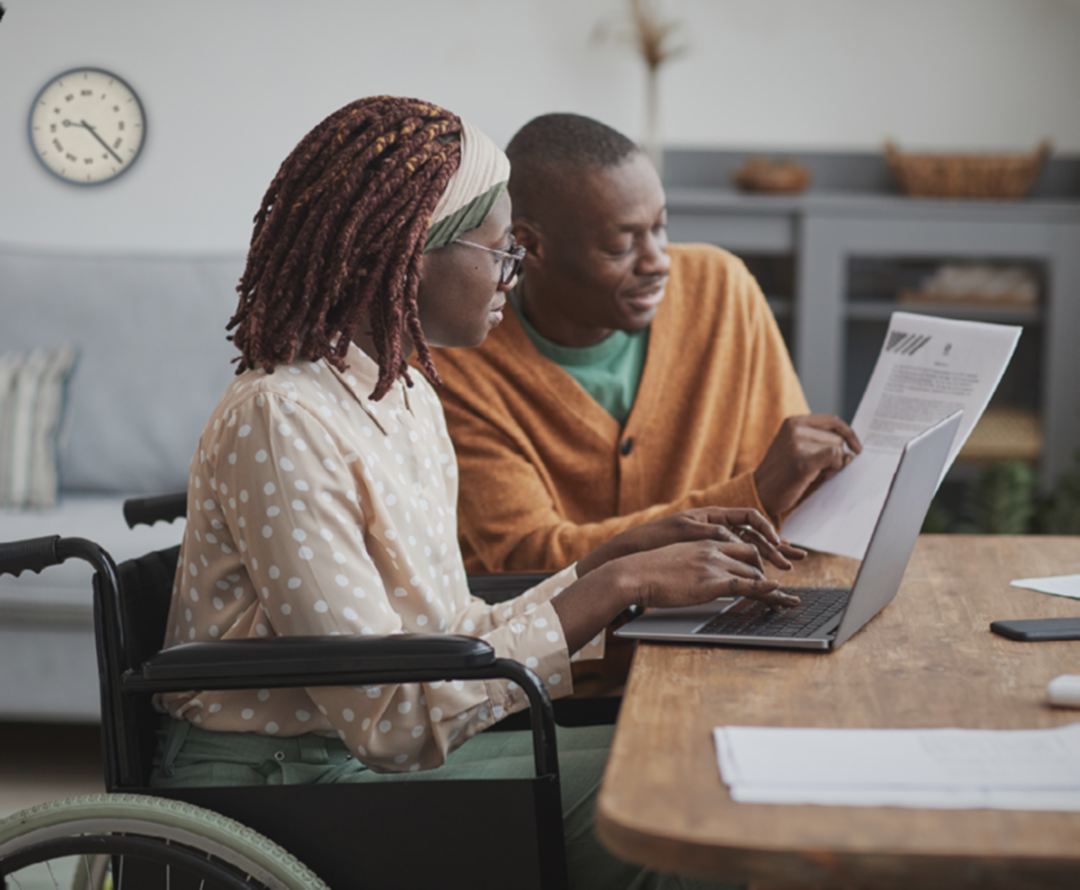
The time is 9:23
